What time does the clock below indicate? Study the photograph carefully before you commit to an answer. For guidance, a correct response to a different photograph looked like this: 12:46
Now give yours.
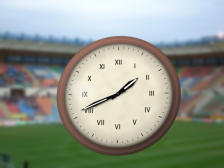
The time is 1:41
